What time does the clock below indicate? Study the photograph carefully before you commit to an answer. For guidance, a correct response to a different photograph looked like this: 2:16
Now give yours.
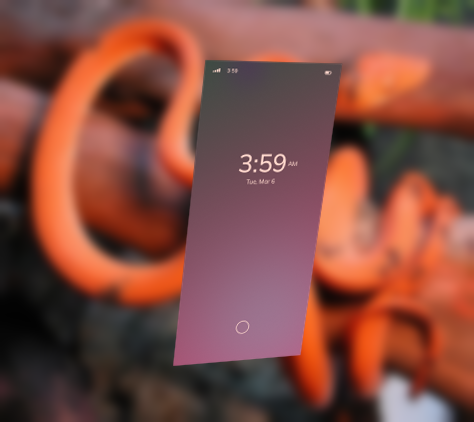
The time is 3:59
